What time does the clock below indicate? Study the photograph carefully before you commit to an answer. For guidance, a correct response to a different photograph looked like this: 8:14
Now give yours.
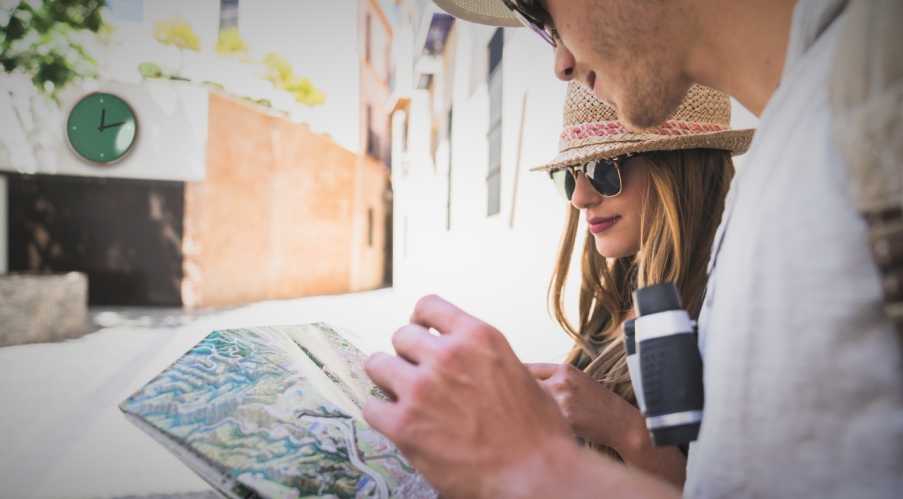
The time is 12:13
